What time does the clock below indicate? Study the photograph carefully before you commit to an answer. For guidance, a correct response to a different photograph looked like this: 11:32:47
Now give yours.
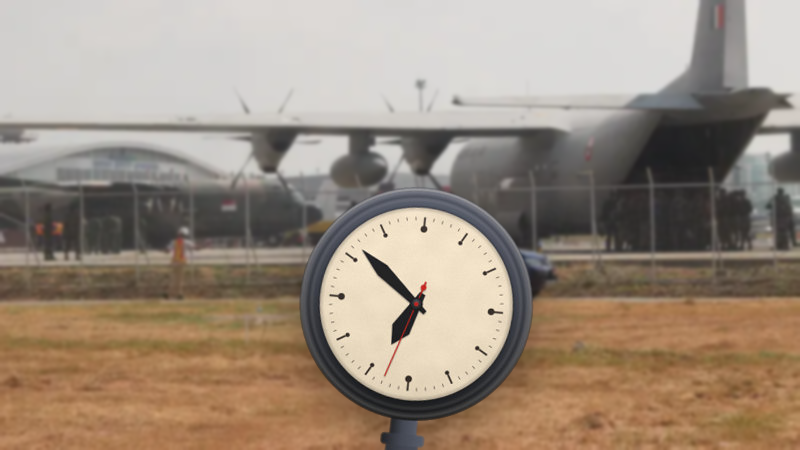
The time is 6:51:33
